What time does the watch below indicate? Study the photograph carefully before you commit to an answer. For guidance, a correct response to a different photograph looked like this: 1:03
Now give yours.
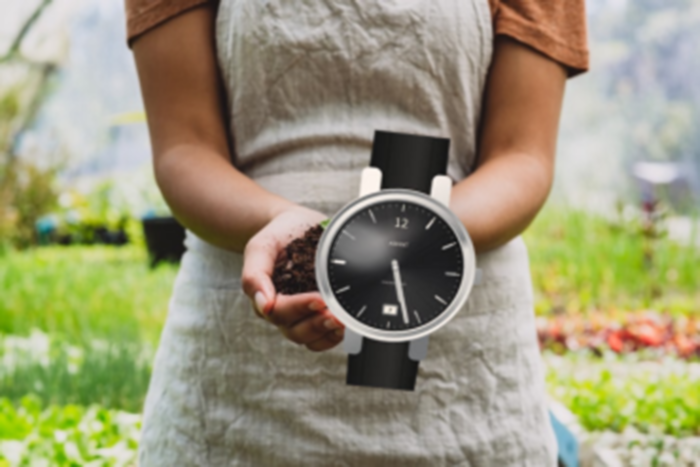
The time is 5:27
